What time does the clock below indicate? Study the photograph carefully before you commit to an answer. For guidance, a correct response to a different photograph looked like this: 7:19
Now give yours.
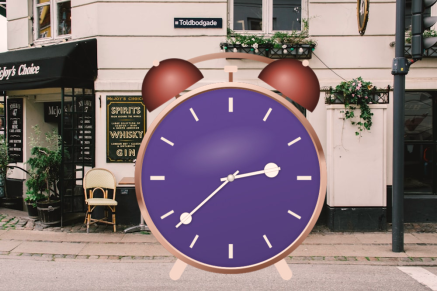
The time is 2:38
